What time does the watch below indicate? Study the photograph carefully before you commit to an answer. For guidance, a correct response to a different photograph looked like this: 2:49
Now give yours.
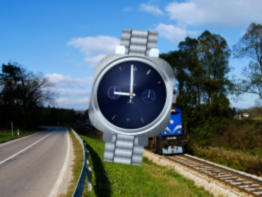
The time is 8:59
